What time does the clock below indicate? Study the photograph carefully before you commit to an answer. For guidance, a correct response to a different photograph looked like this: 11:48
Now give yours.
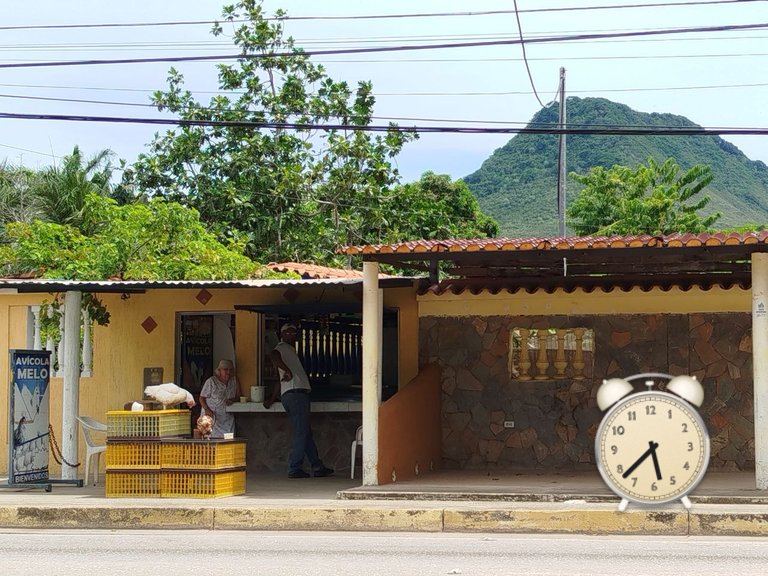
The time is 5:38
